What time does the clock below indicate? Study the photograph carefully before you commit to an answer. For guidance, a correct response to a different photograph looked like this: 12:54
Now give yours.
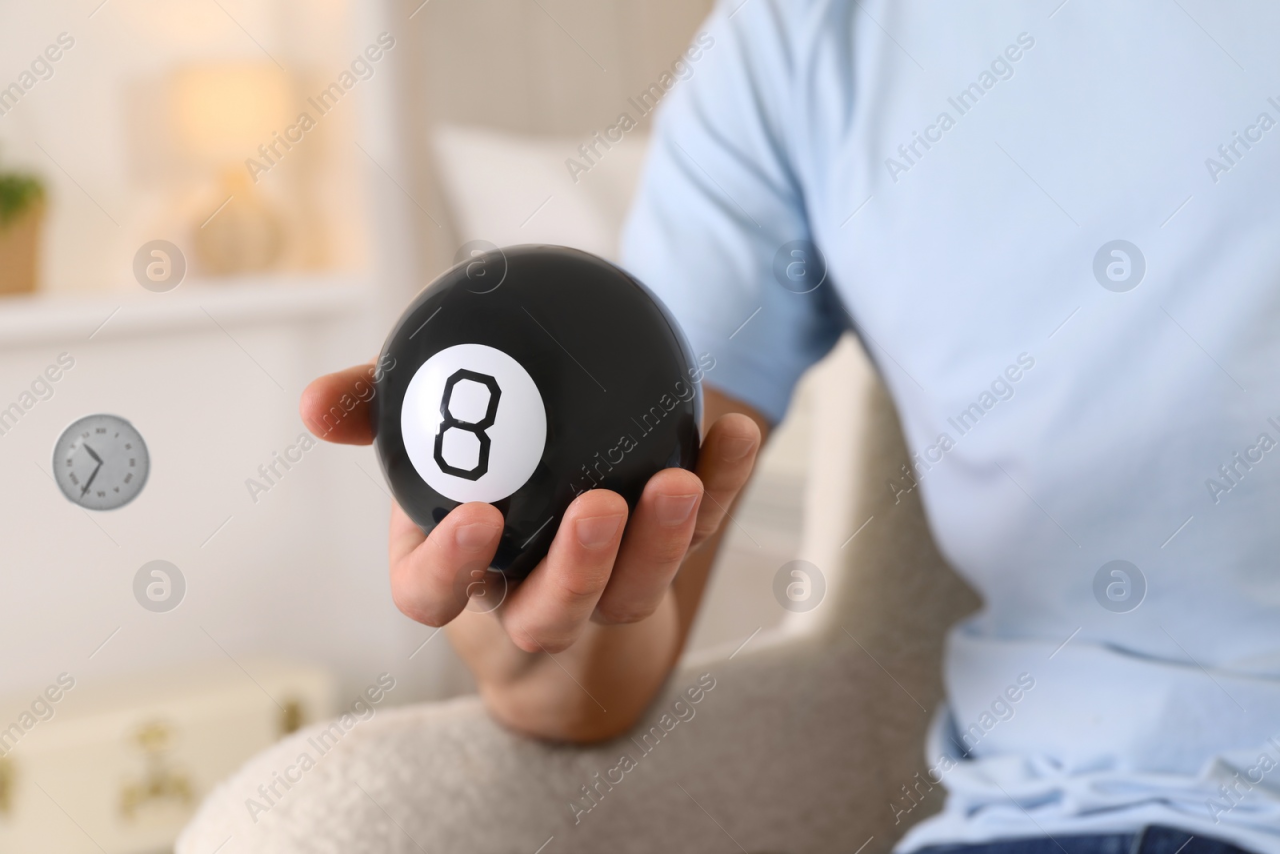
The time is 10:35
